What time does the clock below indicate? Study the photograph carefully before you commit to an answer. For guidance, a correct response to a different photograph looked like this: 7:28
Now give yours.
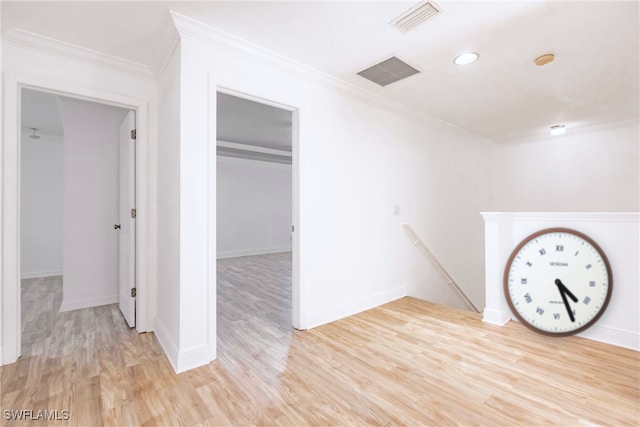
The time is 4:26
